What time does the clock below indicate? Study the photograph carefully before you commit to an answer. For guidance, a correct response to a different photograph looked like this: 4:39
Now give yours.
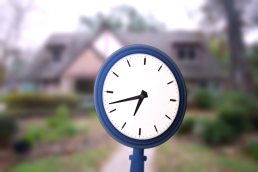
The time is 6:42
